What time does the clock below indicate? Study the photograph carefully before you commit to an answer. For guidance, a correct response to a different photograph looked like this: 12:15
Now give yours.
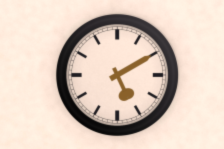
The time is 5:10
